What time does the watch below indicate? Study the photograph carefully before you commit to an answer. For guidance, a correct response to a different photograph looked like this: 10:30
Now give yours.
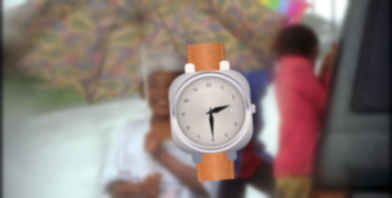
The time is 2:30
